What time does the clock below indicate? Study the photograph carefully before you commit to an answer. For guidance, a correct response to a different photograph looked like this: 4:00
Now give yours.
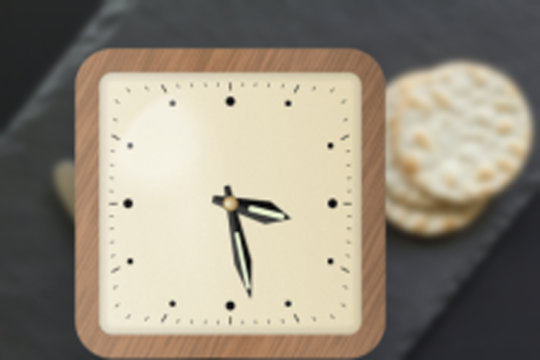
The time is 3:28
